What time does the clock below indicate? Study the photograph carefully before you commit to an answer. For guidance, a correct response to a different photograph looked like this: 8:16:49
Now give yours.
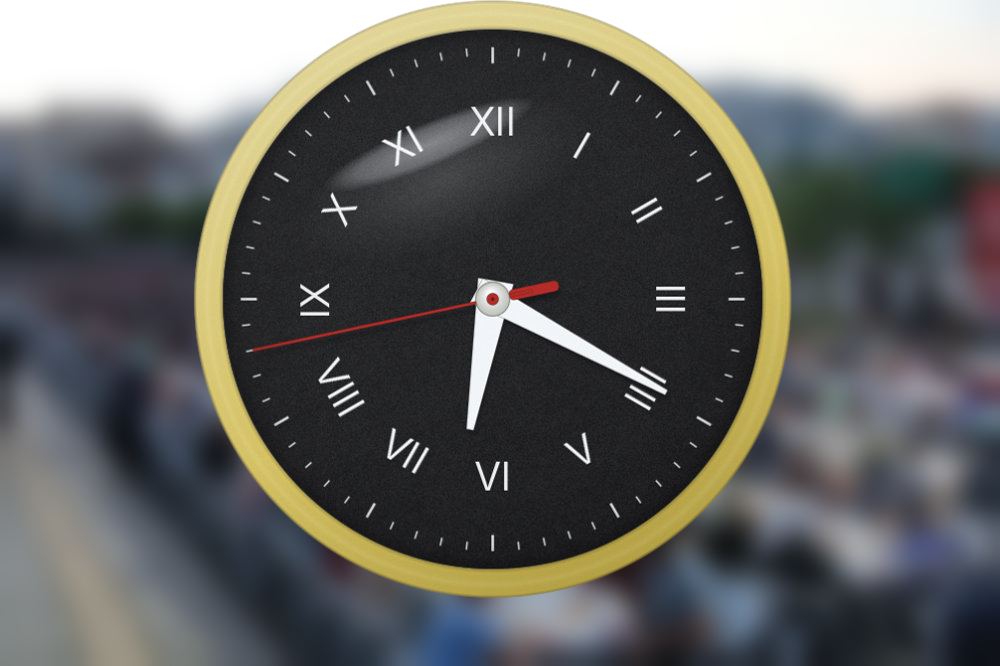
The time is 6:19:43
